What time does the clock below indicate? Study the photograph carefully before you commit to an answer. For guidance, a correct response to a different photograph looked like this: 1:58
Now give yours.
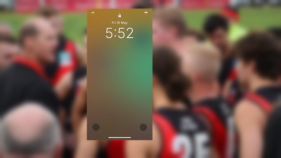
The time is 5:52
